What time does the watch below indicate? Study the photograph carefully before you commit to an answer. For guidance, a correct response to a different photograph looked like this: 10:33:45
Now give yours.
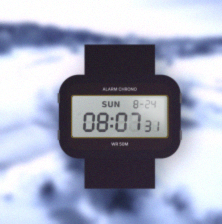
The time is 8:07:31
